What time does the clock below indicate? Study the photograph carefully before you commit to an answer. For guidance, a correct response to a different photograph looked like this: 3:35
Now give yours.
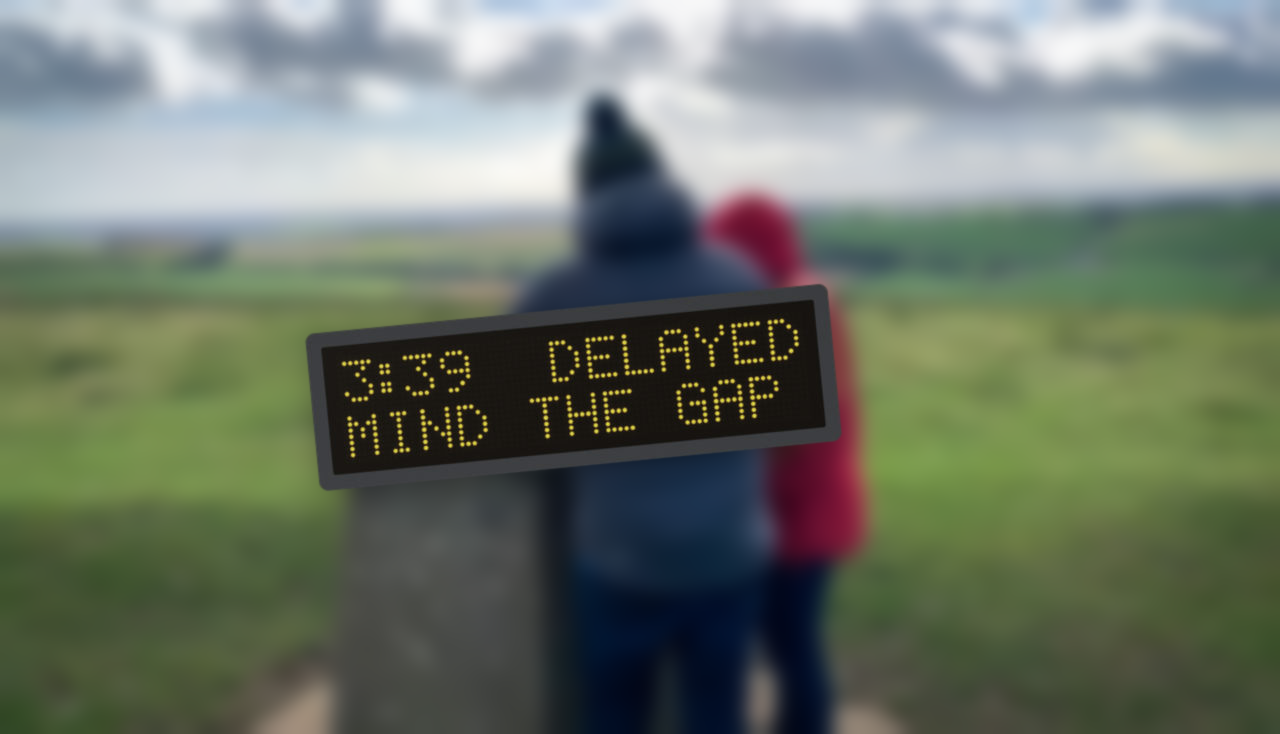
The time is 3:39
